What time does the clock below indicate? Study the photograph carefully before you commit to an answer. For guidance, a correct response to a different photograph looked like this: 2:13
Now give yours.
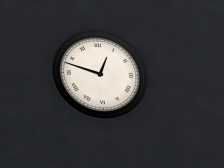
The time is 12:48
